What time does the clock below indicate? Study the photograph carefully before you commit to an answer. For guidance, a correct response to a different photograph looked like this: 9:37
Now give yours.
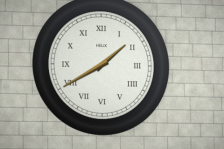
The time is 1:40
